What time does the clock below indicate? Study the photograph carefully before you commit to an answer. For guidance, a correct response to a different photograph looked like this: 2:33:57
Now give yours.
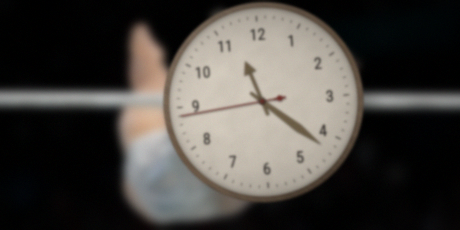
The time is 11:21:44
